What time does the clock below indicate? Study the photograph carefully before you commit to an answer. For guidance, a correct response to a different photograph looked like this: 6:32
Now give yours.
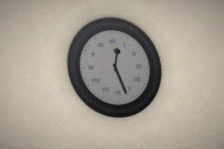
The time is 12:27
